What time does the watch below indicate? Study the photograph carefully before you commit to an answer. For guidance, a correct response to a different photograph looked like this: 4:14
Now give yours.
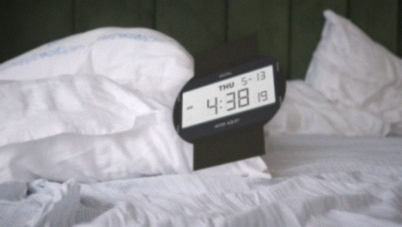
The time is 4:38
